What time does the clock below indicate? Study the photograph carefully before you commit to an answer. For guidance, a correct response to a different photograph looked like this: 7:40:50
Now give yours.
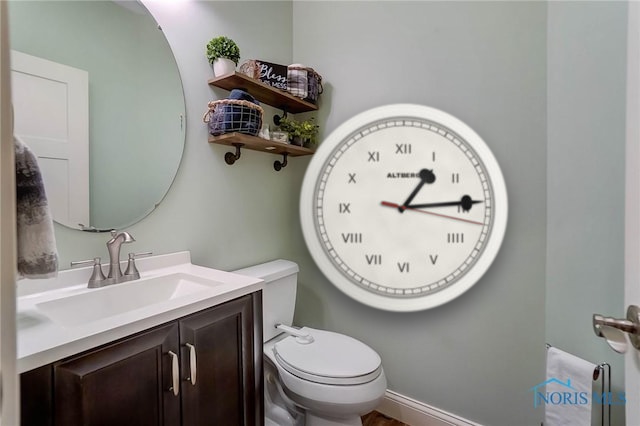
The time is 1:14:17
